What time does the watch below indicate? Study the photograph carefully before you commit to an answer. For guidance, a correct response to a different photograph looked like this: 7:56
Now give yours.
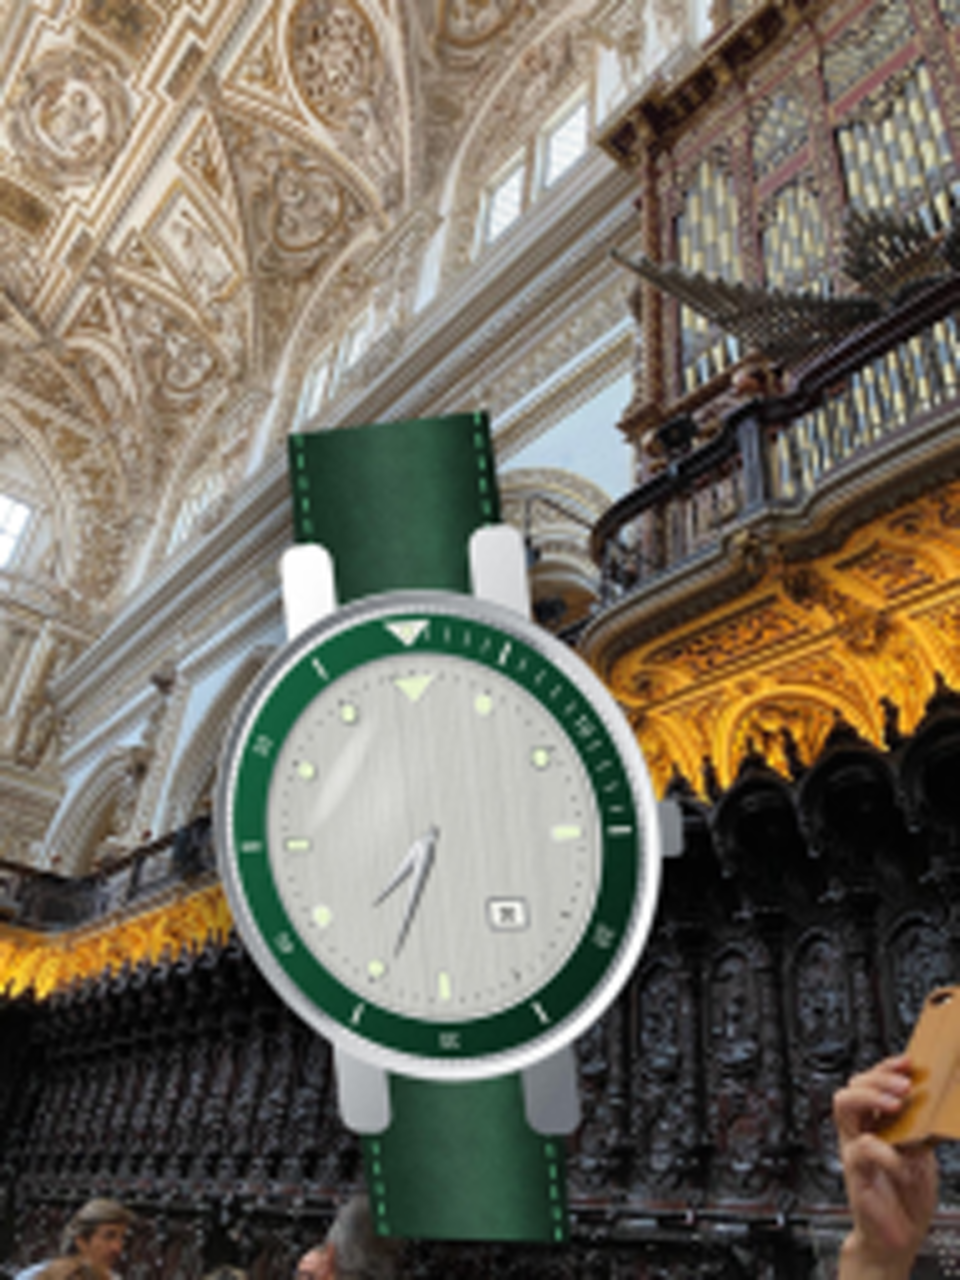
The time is 7:34
